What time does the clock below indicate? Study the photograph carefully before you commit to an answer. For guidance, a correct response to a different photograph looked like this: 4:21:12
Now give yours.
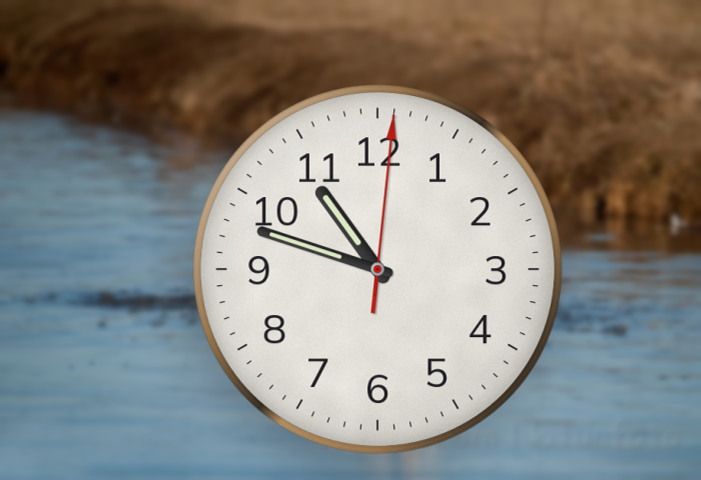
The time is 10:48:01
